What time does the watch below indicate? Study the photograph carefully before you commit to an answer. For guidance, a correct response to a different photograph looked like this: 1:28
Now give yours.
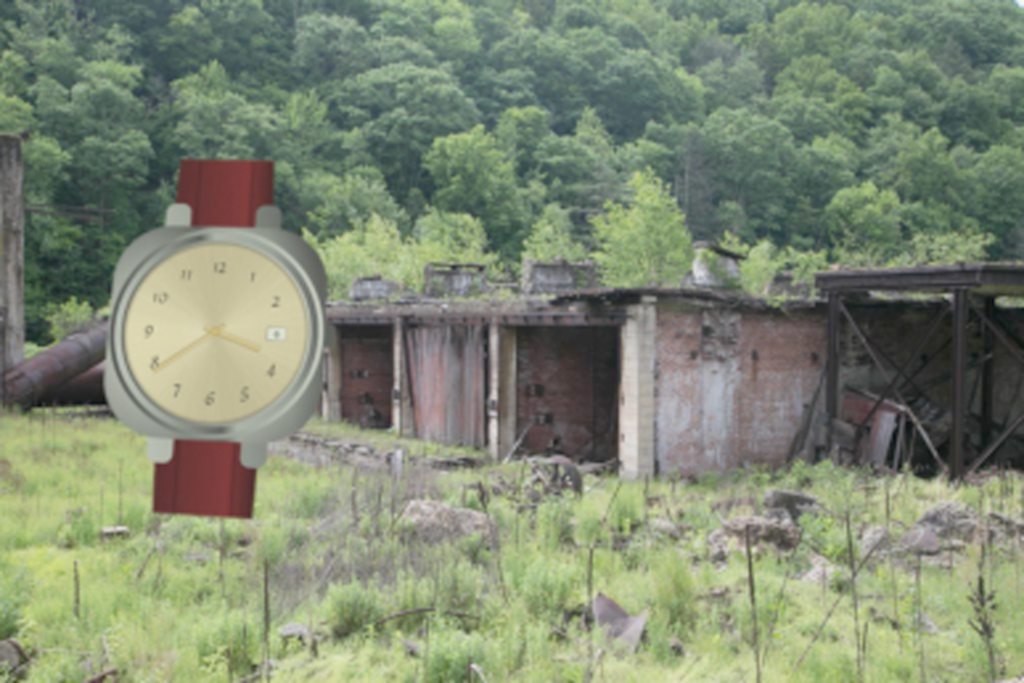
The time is 3:39
